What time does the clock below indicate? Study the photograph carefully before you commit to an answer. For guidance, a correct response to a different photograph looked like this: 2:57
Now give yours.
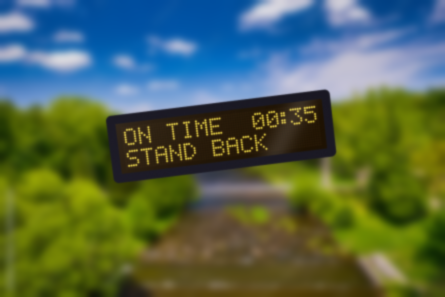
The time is 0:35
